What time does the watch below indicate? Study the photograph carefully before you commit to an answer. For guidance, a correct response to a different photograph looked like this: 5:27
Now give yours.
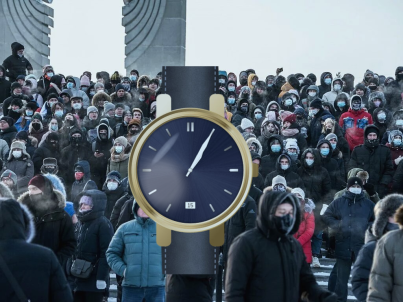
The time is 1:05
